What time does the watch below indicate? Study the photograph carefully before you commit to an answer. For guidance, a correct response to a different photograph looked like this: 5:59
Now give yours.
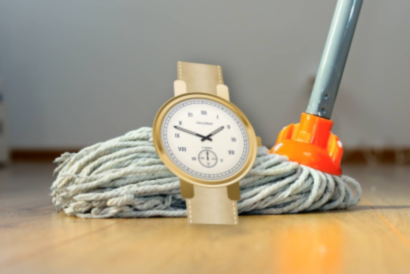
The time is 1:48
